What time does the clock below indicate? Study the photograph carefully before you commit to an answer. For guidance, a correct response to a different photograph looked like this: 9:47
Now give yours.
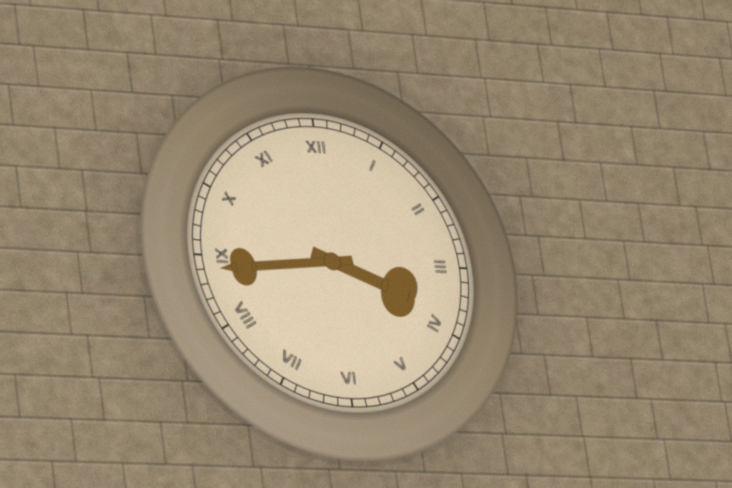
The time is 3:44
